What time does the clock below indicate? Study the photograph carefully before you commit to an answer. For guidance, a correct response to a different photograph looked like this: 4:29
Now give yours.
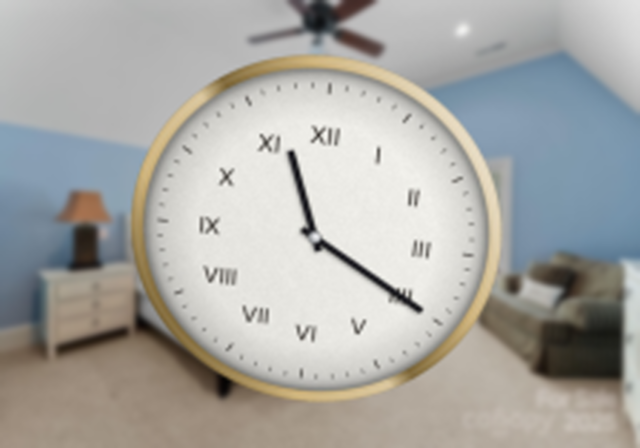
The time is 11:20
